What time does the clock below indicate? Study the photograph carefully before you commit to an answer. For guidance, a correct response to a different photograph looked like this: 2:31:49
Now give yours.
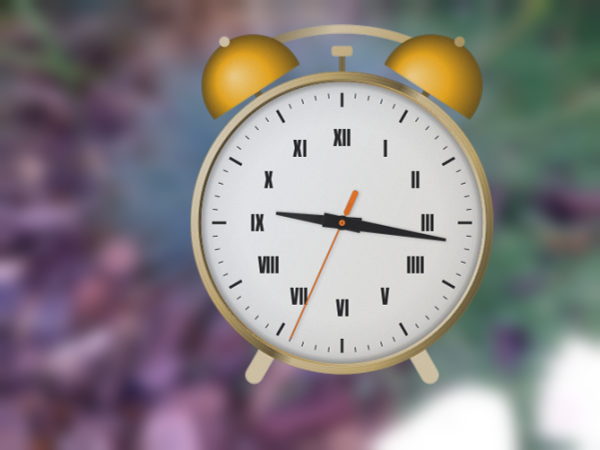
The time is 9:16:34
